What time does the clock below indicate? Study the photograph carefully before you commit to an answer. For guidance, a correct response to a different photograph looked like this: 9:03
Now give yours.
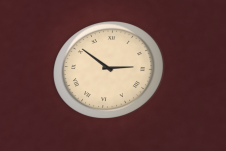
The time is 2:51
